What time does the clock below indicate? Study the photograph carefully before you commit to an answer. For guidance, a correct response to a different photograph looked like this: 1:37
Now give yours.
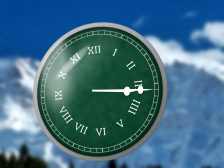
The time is 3:16
